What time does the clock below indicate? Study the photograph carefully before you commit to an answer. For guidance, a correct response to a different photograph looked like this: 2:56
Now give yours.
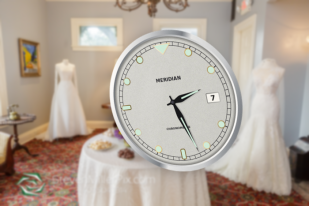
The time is 2:27
